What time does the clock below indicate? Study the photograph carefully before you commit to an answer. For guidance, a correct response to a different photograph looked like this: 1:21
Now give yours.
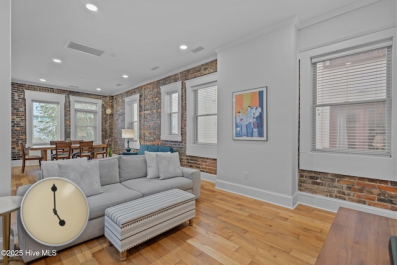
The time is 5:00
